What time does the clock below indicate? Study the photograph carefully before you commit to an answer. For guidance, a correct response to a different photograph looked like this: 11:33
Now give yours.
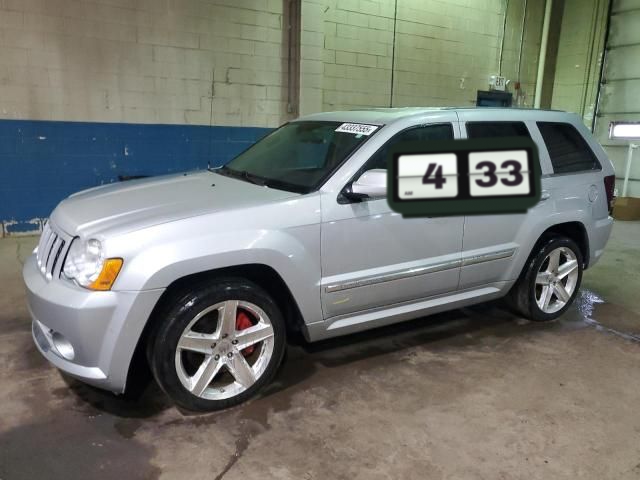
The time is 4:33
